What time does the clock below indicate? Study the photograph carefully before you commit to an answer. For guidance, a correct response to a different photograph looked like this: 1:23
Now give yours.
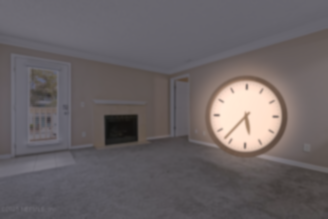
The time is 5:37
